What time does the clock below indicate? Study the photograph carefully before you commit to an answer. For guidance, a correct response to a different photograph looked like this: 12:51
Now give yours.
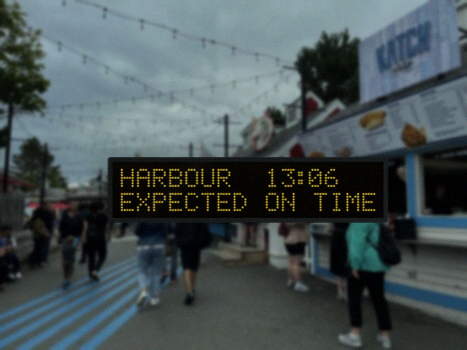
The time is 13:06
